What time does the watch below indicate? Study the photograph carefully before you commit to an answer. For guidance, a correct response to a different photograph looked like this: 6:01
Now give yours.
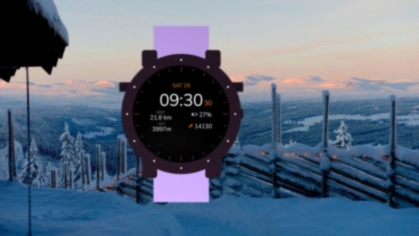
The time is 9:30
